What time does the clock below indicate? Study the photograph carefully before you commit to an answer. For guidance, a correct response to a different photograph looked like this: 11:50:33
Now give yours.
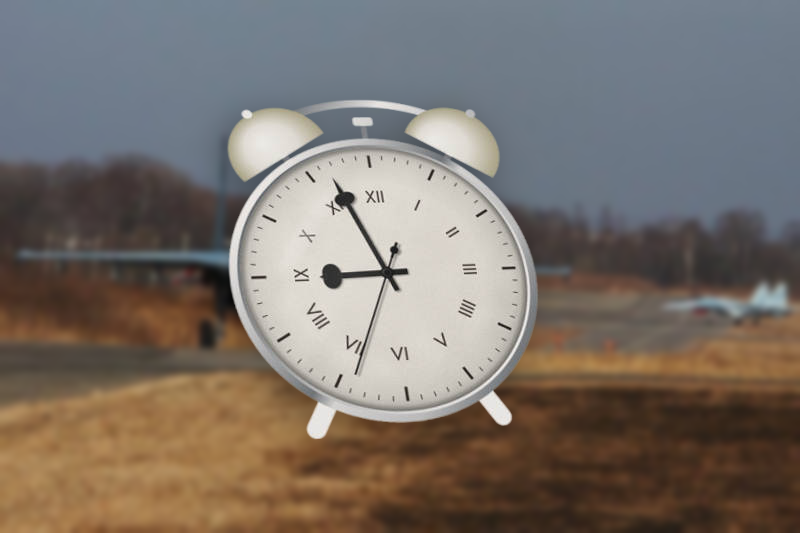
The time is 8:56:34
